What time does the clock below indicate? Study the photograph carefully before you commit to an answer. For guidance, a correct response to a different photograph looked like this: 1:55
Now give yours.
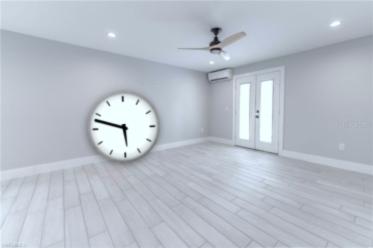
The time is 5:48
